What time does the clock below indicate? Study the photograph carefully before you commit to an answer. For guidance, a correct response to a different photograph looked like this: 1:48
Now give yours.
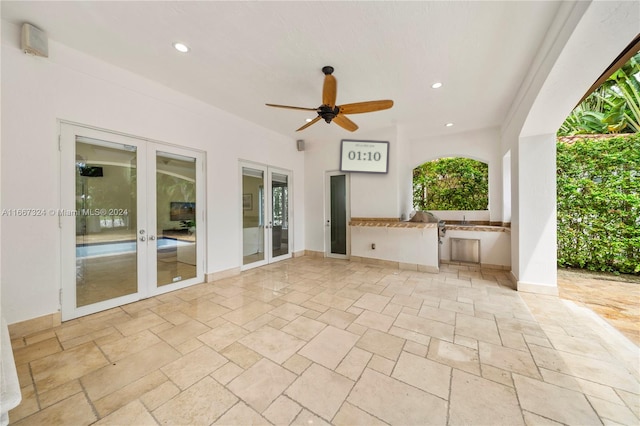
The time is 1:10
